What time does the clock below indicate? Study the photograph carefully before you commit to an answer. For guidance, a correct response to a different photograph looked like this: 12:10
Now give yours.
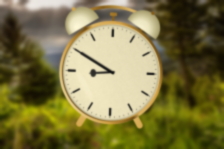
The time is 8:50
